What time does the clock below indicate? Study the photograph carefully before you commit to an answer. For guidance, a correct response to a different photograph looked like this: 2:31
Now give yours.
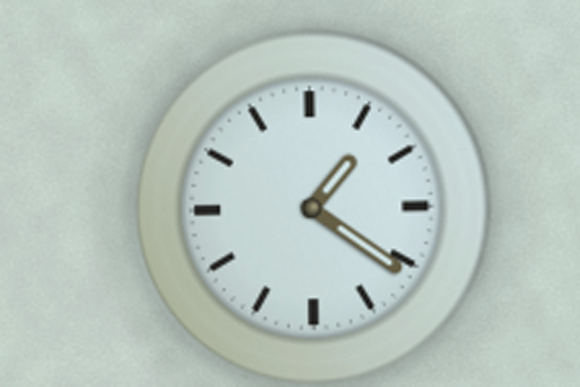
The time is 1:21
